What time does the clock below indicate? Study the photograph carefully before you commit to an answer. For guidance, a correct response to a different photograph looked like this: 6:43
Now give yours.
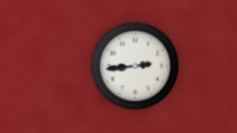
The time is 2:44
